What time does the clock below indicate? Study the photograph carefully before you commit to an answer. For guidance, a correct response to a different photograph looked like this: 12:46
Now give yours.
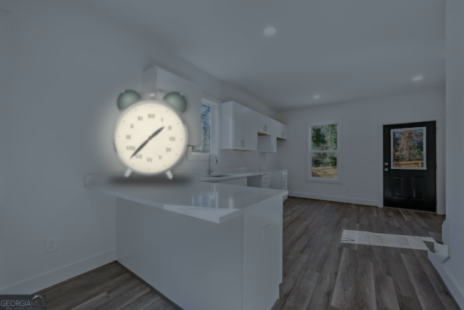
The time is 1:37
